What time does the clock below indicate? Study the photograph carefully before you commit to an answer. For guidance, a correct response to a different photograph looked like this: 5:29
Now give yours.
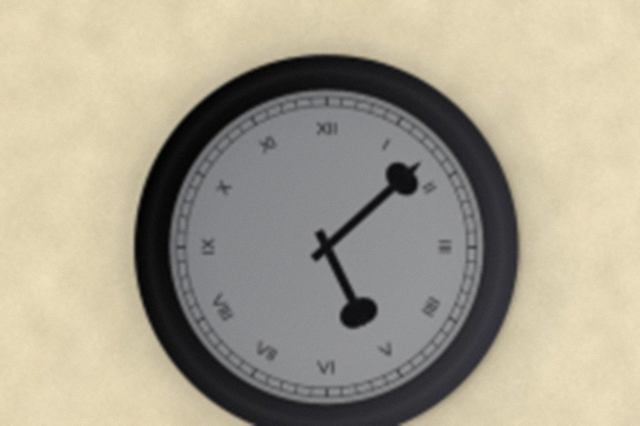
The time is 5:08
